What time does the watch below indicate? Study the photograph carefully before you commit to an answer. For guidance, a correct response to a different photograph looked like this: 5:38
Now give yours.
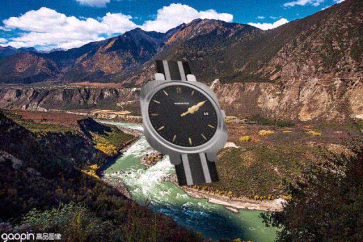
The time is 2:10
